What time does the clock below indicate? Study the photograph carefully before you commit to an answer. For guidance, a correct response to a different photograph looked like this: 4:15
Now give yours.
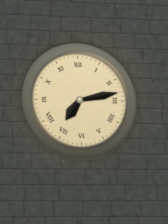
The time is 7:13
